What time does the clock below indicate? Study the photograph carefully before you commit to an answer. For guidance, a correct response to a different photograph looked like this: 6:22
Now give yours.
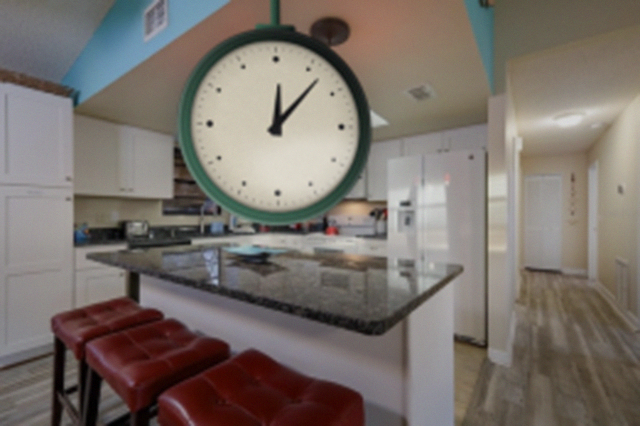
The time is 12:07
